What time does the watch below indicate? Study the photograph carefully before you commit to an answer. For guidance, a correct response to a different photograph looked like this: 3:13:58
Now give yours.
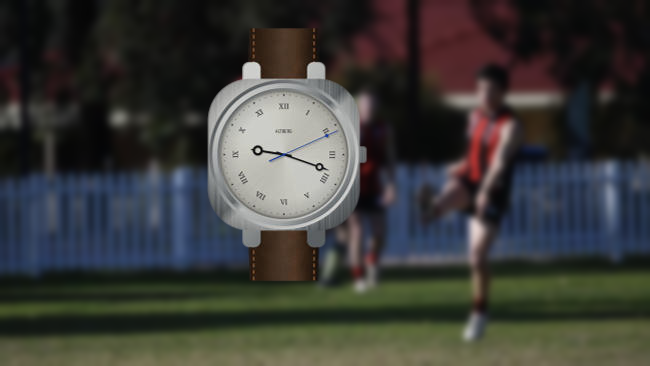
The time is 9:18:11
